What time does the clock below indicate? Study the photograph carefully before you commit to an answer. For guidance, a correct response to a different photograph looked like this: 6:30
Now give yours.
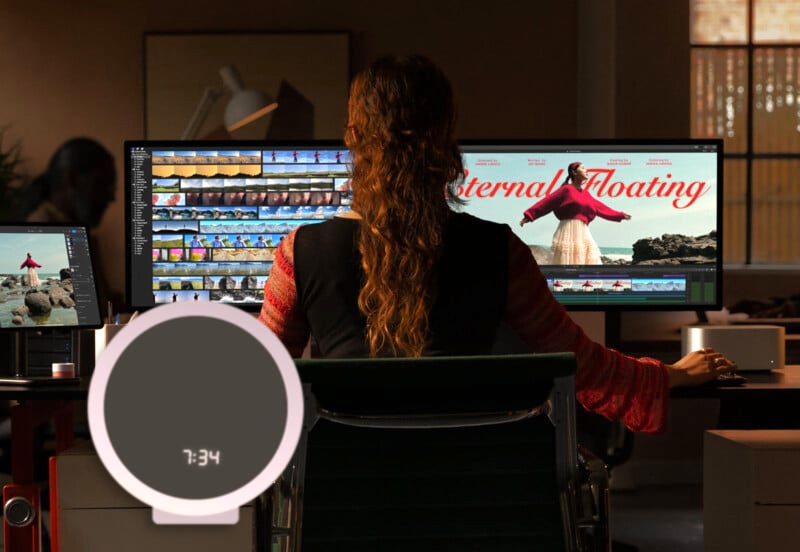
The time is 7:34
